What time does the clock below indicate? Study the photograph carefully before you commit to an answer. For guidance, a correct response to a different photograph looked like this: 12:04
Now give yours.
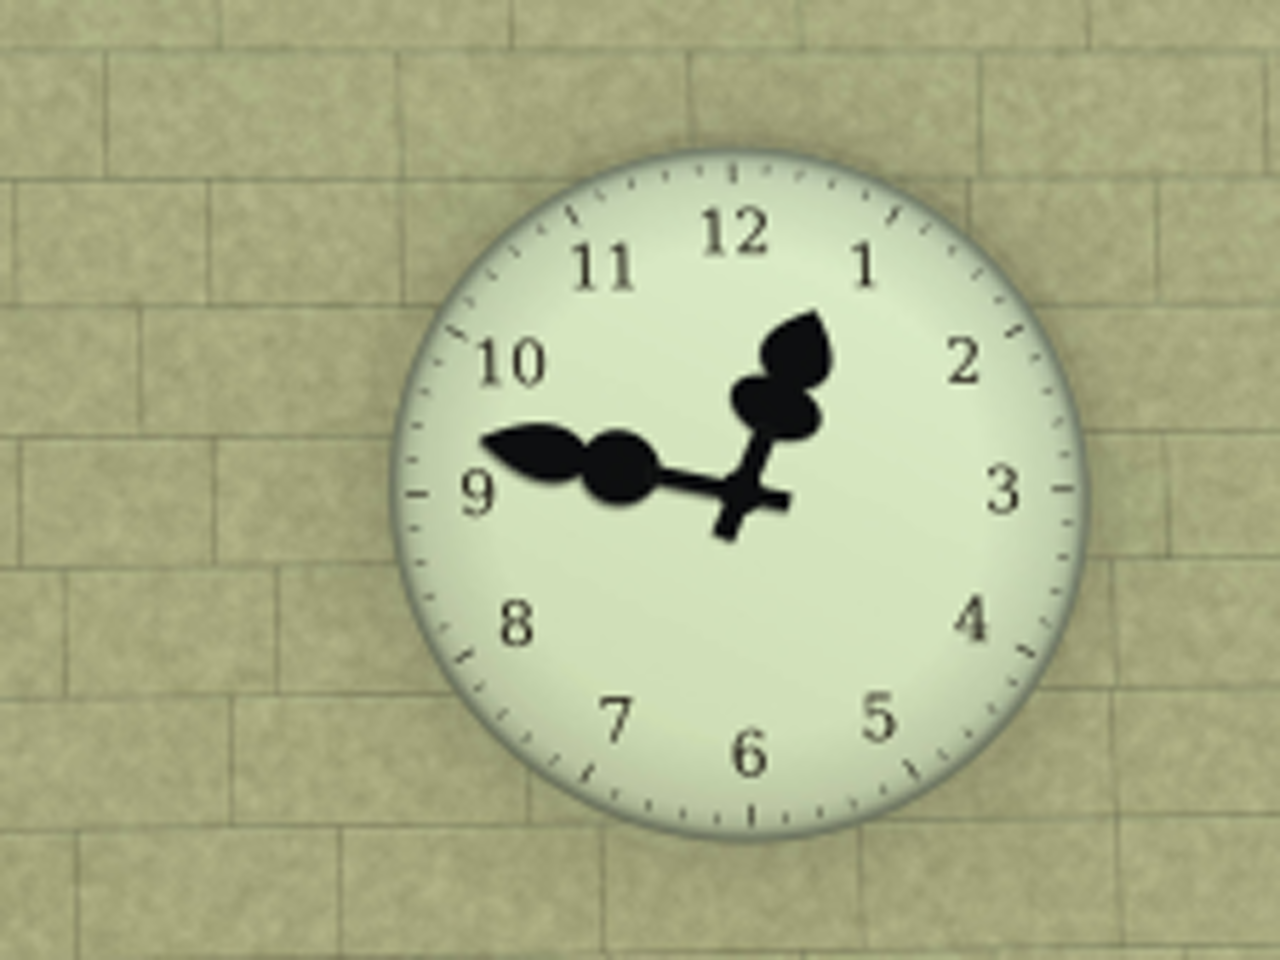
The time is 12:47
